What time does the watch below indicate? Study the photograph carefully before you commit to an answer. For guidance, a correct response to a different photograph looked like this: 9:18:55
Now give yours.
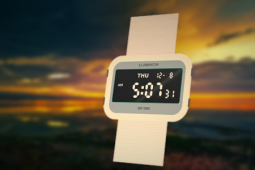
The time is 5:07:31
